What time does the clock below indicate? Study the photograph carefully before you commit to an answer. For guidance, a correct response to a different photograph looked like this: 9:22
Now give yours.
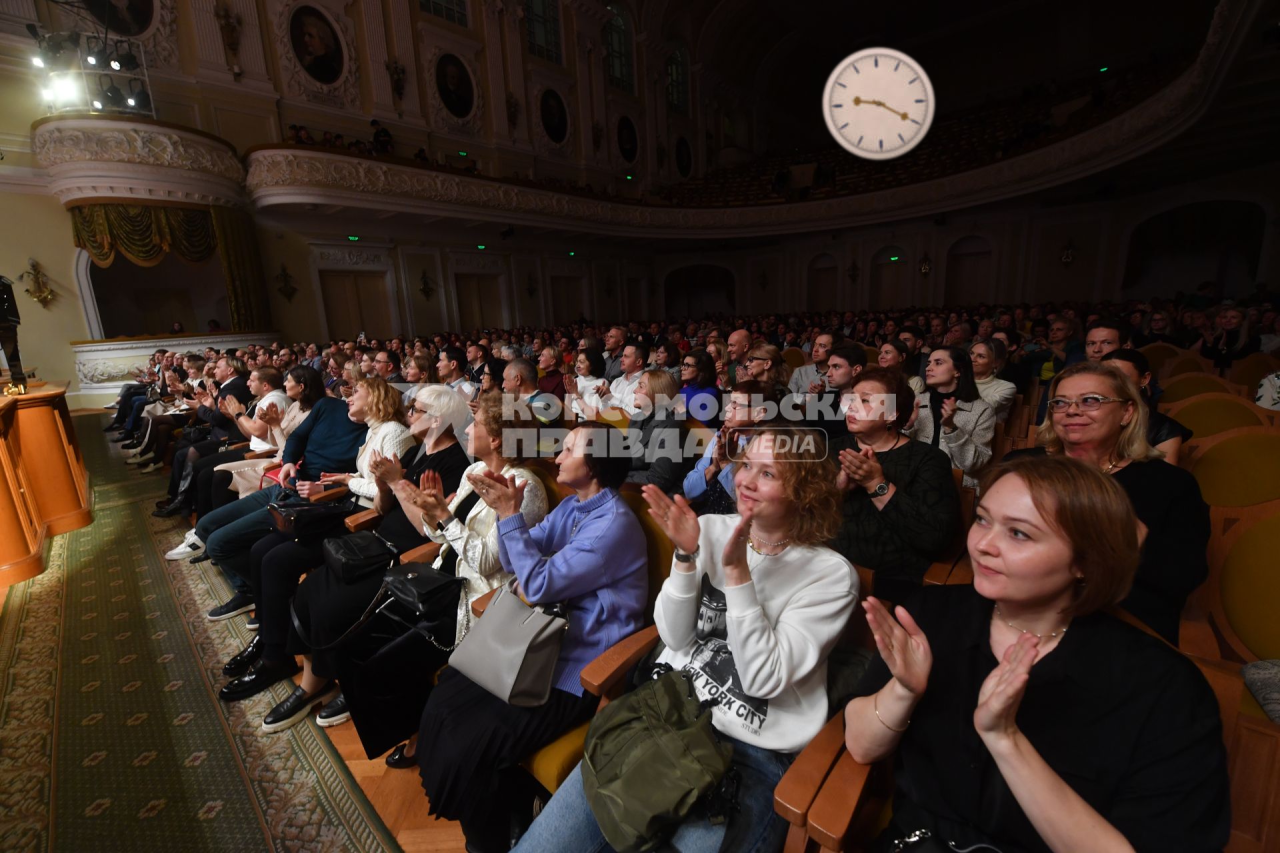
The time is 9:20
